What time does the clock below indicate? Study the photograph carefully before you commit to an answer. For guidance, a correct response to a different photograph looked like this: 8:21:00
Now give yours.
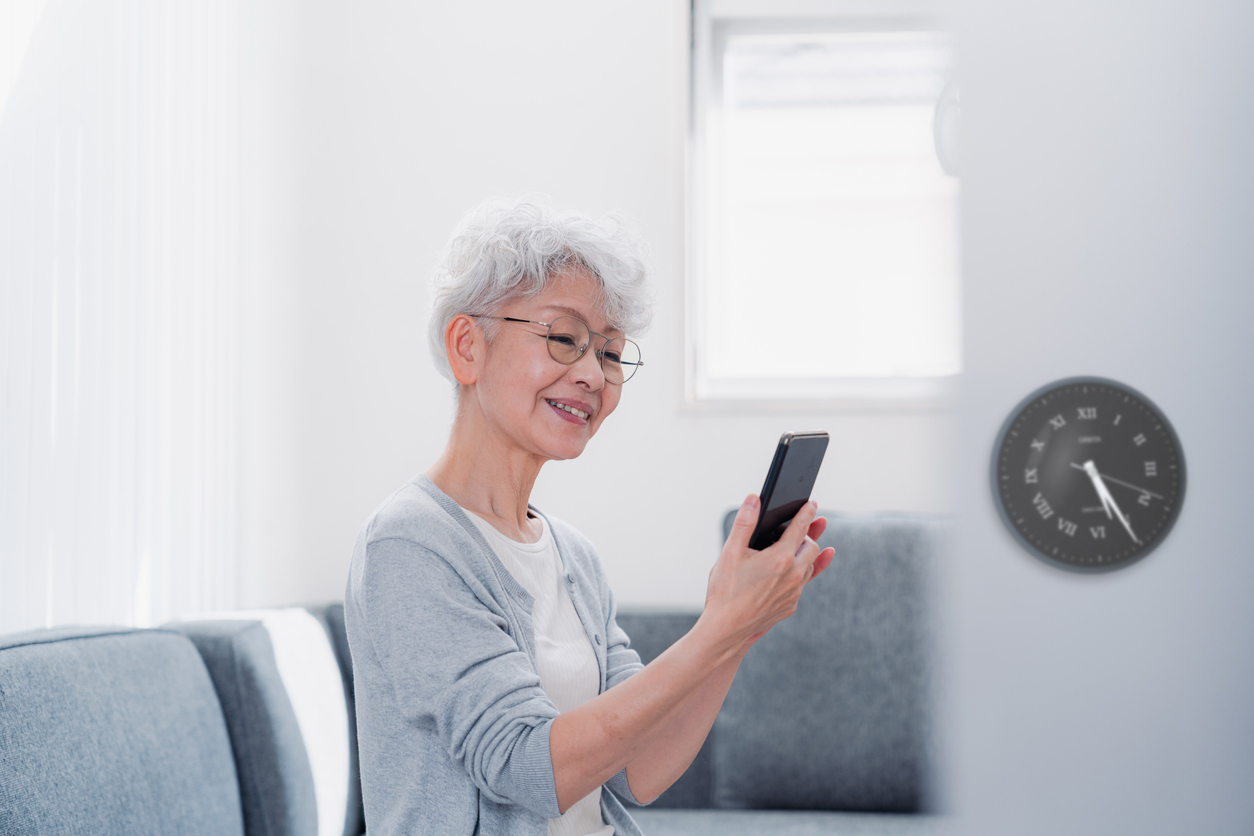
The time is 5:25:19
